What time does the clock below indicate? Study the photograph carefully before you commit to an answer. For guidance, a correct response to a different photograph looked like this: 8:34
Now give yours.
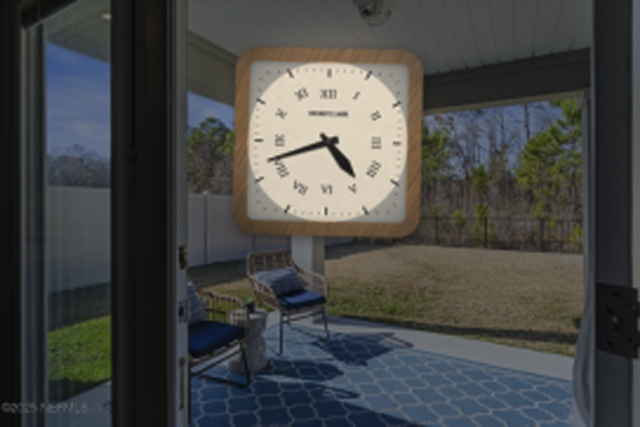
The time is 4:42
